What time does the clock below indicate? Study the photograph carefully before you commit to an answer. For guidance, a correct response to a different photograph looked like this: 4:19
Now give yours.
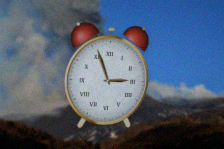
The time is 2:56
